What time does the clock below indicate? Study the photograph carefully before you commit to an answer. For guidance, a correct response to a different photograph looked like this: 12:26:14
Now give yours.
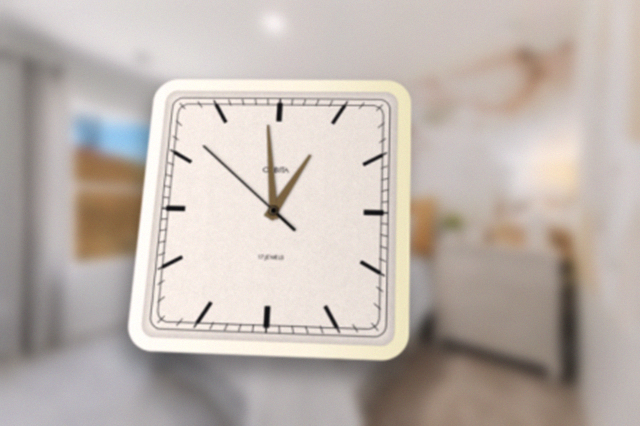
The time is 12:58:52
